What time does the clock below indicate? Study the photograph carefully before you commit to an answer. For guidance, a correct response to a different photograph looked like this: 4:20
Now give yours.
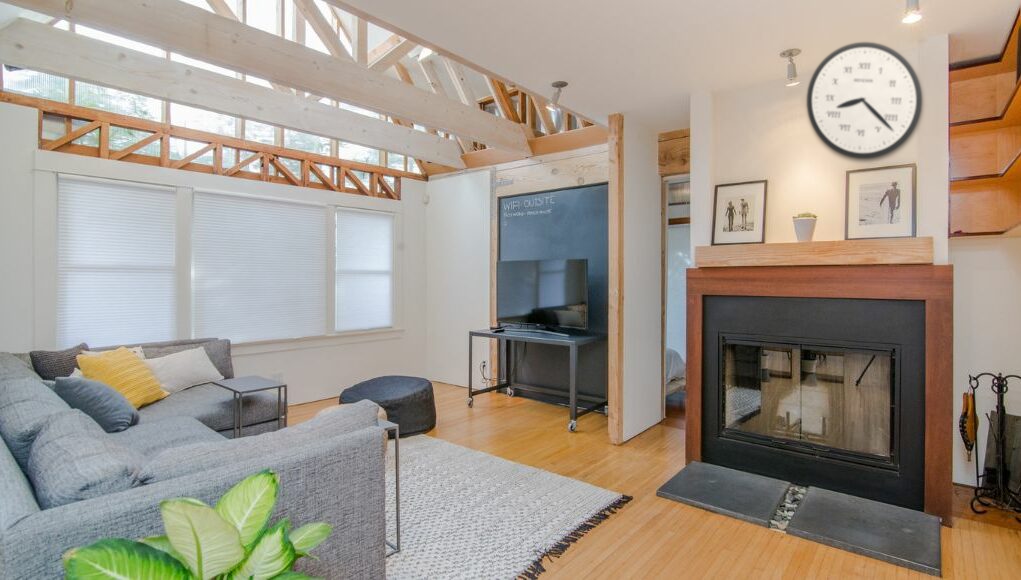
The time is 8:22
